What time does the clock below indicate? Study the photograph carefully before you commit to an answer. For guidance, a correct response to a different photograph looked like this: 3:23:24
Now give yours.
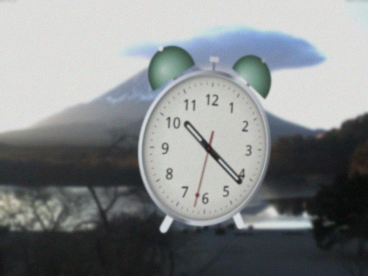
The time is 10:21:32
